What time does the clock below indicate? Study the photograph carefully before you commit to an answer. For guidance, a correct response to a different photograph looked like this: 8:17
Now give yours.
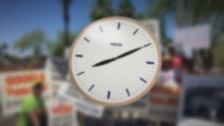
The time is 8:10
